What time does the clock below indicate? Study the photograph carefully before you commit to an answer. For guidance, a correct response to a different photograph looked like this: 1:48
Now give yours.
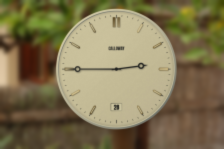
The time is 2:45
